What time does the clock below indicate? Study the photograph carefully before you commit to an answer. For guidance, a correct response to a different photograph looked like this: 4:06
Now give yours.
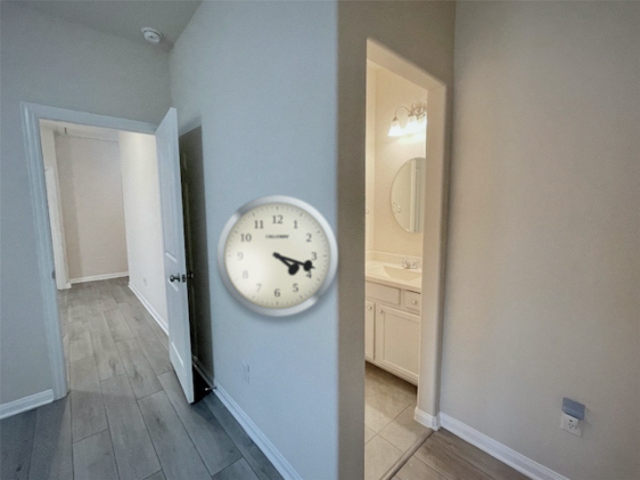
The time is 4:18
